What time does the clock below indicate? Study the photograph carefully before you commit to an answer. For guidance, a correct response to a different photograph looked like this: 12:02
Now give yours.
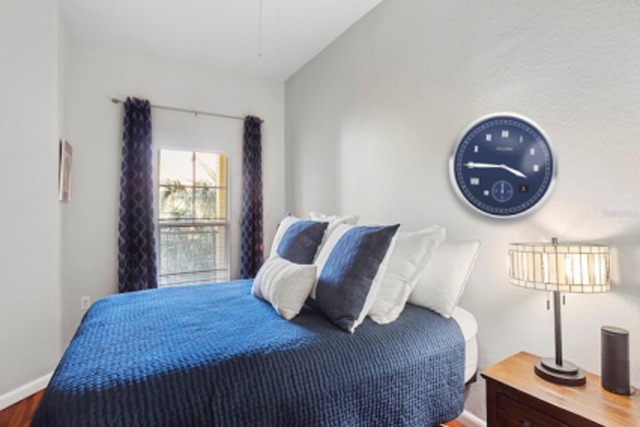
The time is 3:45
